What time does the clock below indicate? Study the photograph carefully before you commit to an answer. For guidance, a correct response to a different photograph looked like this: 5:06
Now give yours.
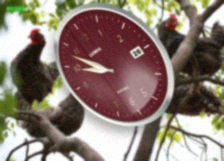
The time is 9:53
